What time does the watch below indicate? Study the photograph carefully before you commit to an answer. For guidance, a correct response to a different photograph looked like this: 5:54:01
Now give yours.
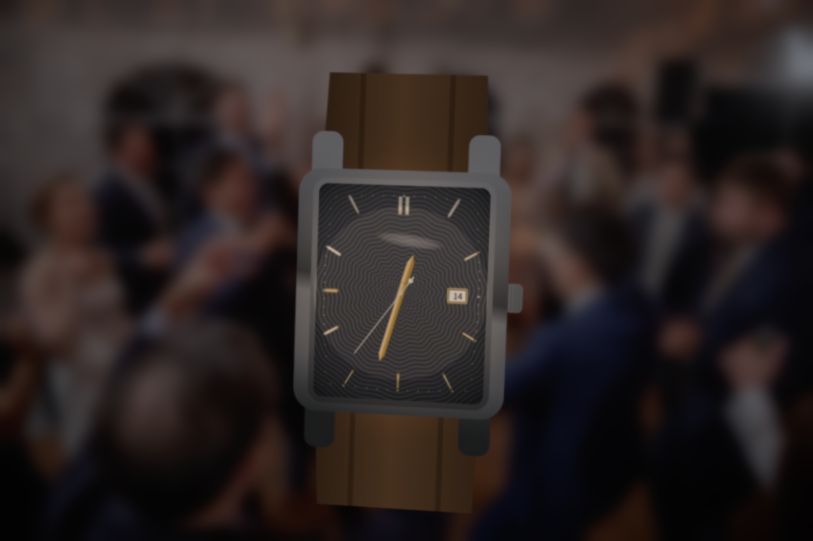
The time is 12:32:36
